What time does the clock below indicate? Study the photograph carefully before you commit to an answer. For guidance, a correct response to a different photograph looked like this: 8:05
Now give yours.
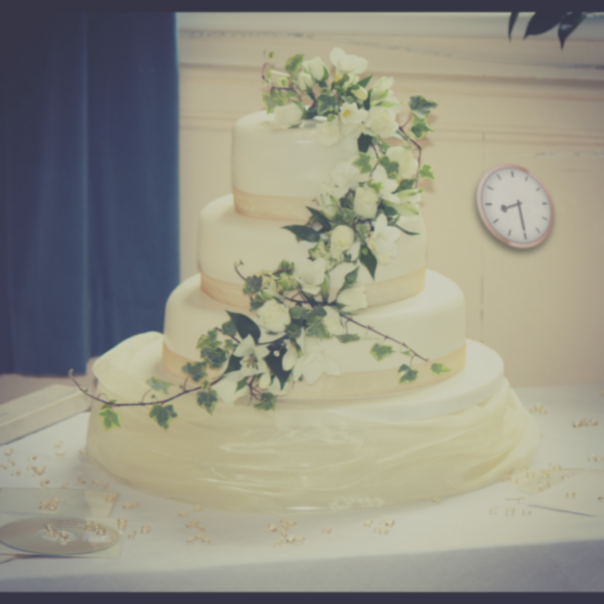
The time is 8:30
